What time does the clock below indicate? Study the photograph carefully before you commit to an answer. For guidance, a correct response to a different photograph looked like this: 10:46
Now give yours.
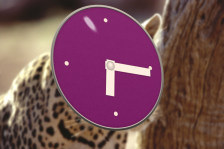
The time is 6:16
